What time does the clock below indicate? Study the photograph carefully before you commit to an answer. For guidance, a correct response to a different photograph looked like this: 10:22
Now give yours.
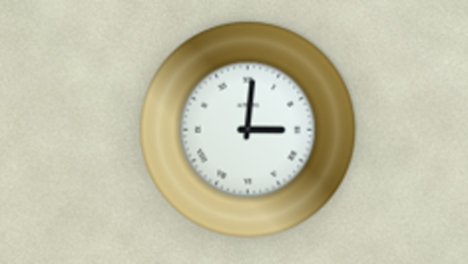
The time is 3:01
